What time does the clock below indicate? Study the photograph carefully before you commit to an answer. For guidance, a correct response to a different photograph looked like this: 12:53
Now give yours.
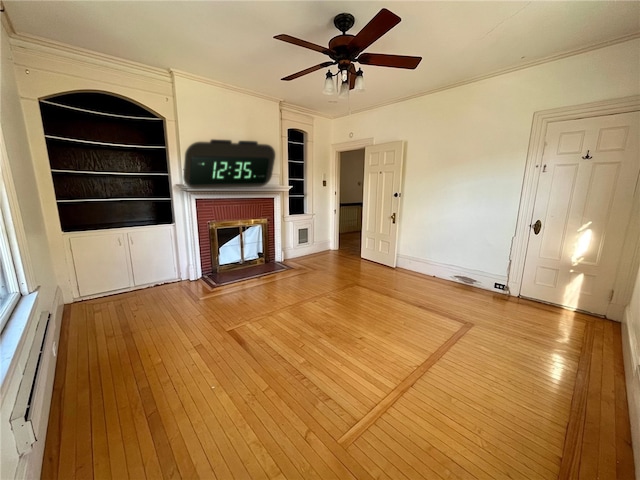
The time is 12:35
